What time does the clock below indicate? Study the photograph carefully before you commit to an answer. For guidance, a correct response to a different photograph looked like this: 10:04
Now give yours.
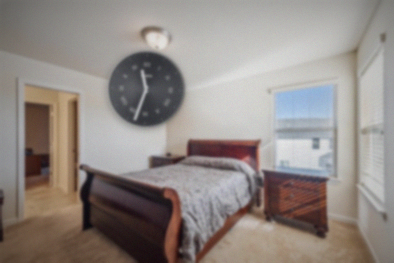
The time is 11:33
